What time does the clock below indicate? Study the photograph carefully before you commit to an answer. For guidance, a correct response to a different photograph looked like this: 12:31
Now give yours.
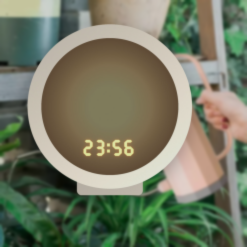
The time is 23:56
